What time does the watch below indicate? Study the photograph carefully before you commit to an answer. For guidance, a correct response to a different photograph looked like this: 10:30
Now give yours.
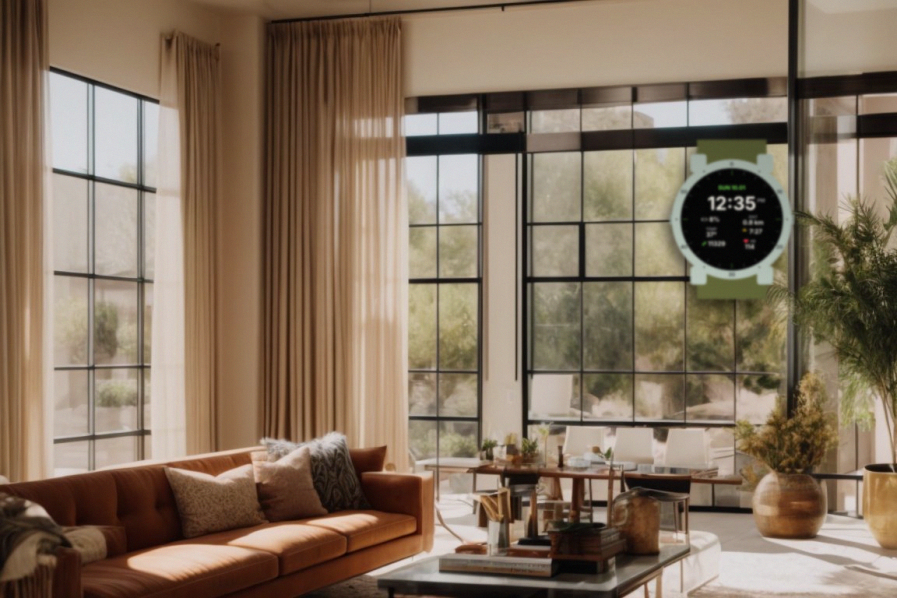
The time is 12:35
